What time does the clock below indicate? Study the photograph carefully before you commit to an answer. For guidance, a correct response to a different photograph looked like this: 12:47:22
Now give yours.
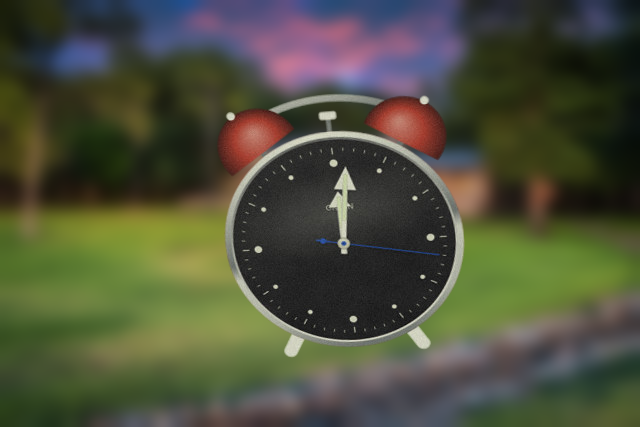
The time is 12:01:17
